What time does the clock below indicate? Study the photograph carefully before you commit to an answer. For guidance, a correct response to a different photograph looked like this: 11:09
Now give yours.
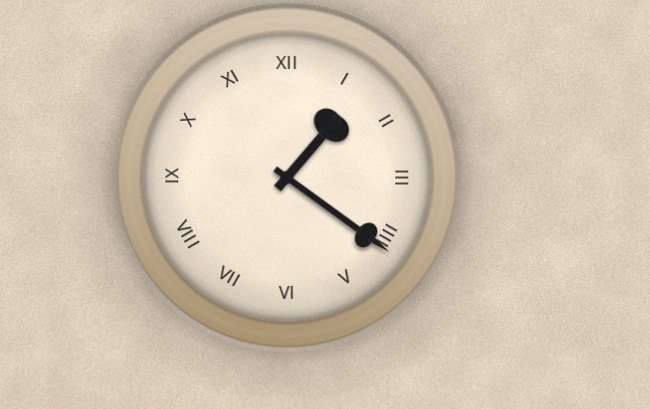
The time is 1:21
